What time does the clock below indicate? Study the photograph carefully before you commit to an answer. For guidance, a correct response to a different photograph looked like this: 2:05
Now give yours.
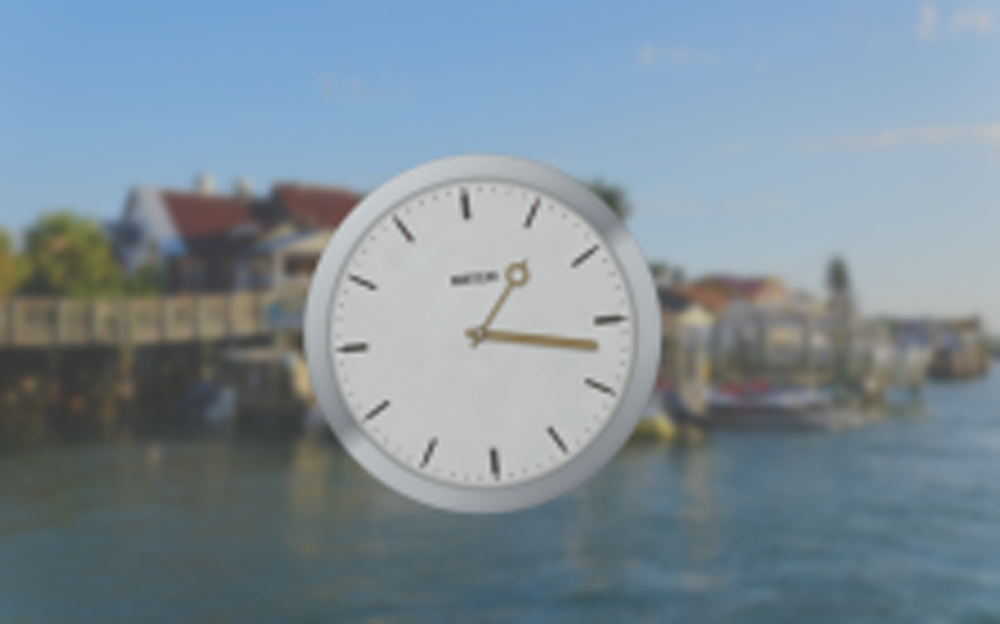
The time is 1:17
